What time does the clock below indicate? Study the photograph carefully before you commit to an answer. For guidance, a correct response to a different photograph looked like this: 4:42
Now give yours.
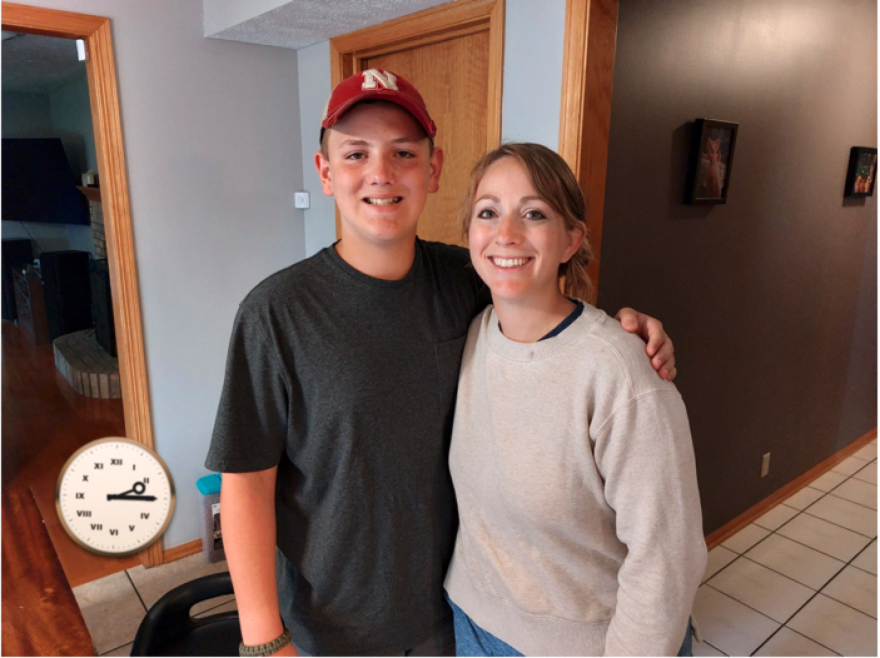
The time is 2:15
